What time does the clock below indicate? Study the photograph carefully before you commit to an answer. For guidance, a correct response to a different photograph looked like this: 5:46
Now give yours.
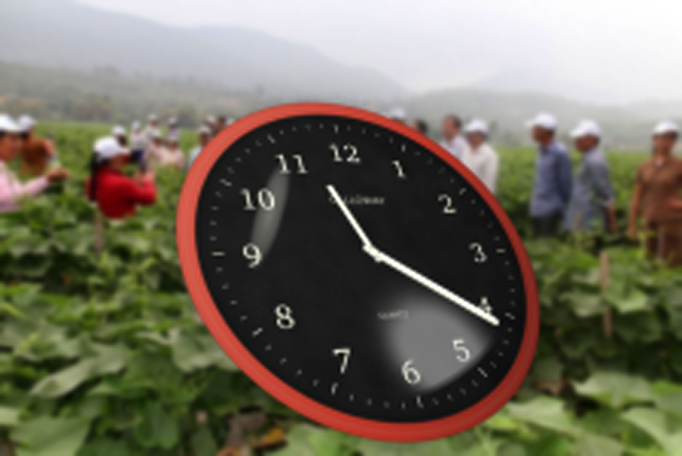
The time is 11:21
